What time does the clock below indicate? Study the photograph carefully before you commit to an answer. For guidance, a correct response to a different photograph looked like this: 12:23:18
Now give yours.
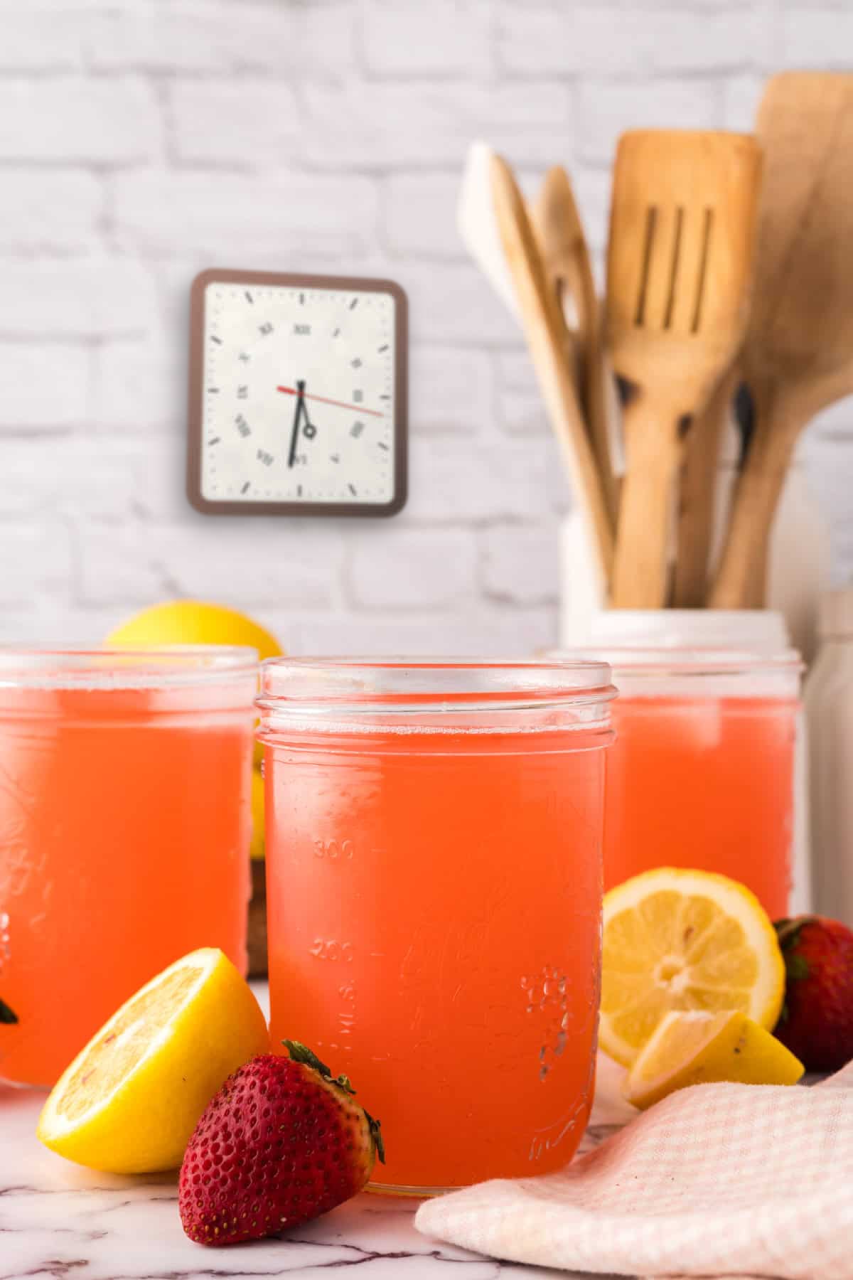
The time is 5:31:17
